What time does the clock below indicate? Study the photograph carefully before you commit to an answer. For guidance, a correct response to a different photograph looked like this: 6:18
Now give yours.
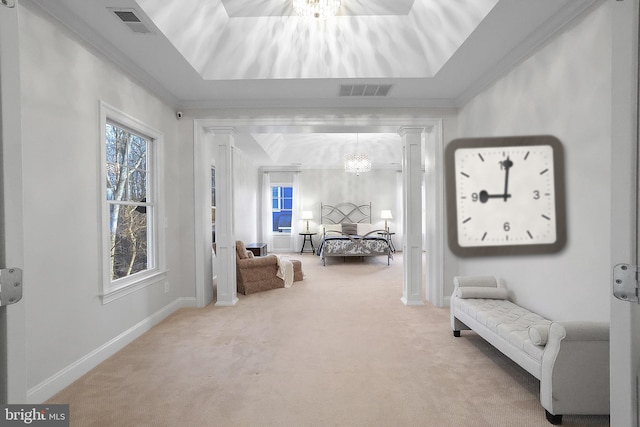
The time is 9:01
